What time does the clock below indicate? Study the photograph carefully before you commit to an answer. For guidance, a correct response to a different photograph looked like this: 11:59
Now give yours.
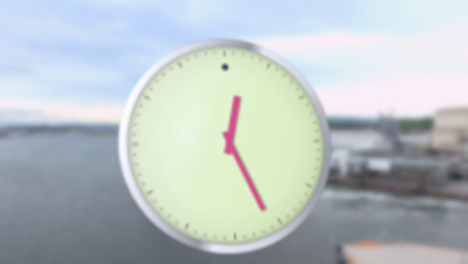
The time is 12:26
